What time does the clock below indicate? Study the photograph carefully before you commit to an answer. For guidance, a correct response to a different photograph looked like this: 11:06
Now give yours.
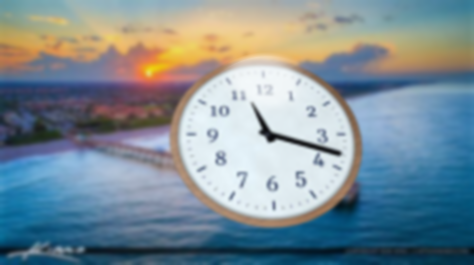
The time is 11:18
